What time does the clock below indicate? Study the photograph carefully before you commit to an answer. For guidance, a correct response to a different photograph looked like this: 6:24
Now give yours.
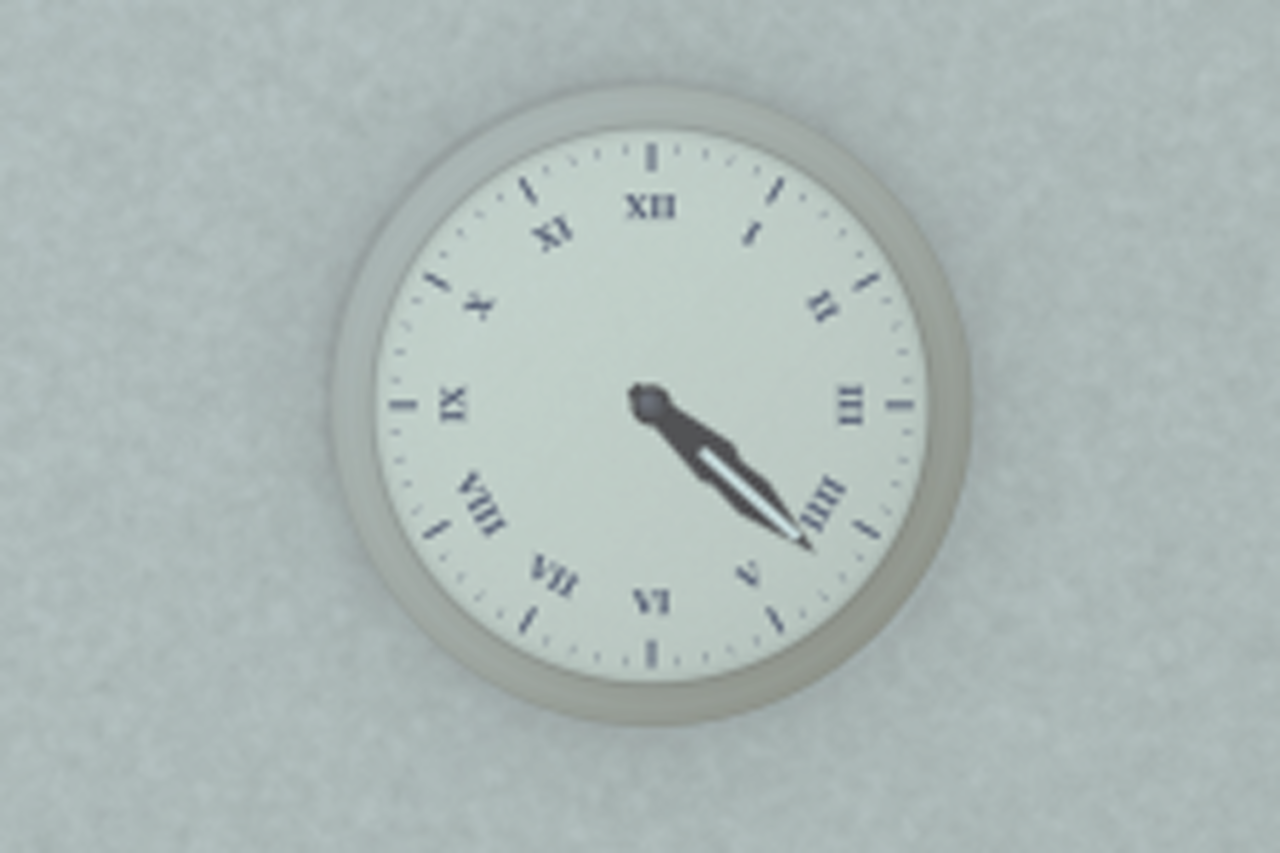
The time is 4:22
